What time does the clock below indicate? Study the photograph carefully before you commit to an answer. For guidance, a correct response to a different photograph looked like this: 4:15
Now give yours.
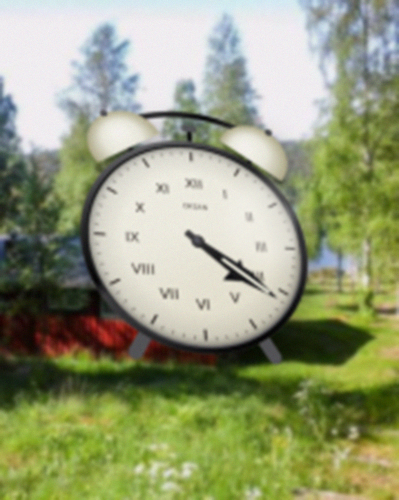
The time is 4:21
